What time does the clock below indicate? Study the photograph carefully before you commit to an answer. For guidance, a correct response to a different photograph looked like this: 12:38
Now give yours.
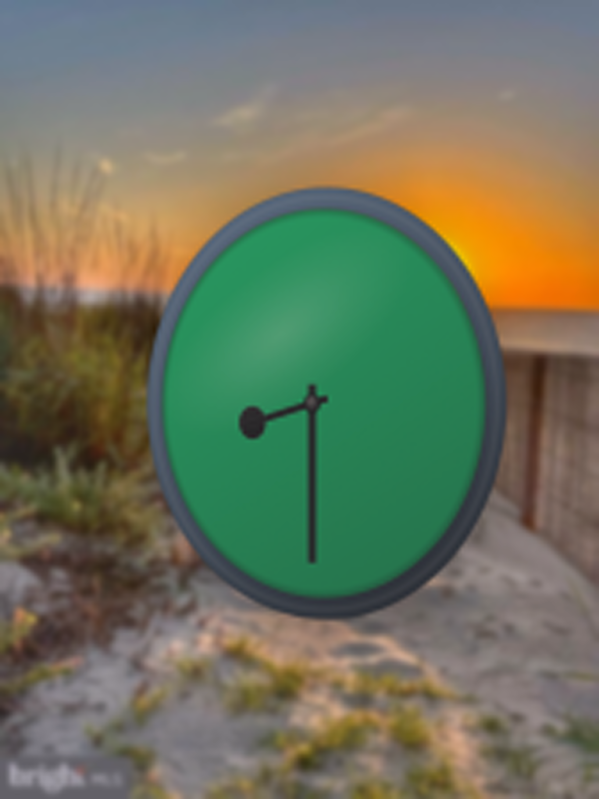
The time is 8:30
